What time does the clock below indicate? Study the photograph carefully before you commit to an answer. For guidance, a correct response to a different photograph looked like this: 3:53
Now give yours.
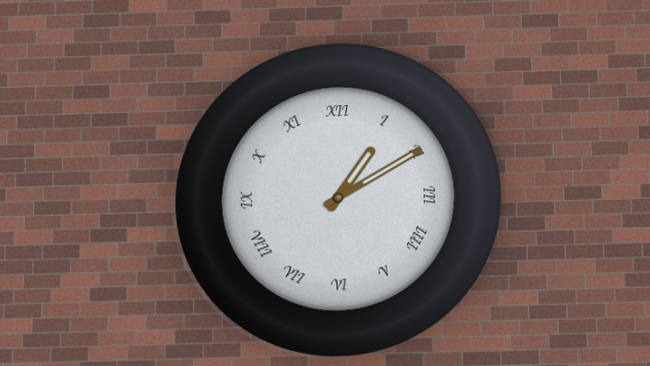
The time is 1:10
